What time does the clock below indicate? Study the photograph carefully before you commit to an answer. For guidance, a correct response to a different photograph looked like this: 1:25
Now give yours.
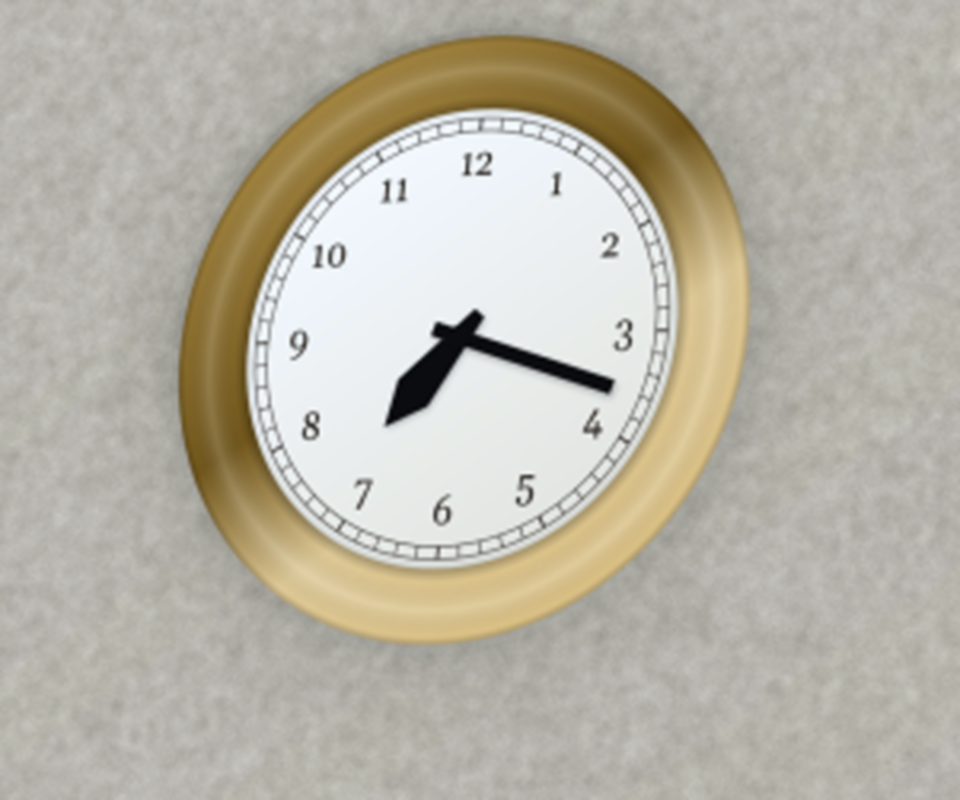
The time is 7:18
